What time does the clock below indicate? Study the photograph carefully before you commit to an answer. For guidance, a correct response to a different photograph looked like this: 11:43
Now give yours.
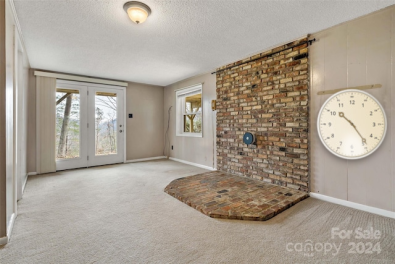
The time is 10:24
